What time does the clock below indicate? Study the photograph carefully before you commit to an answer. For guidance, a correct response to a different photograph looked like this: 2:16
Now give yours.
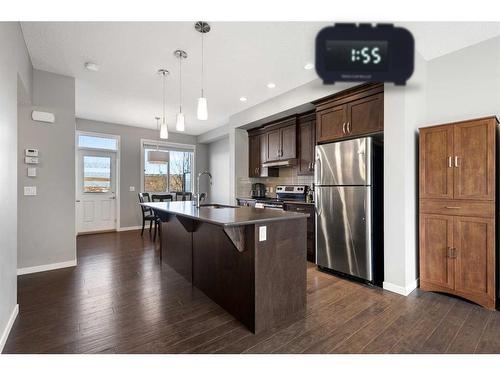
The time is 1:55
